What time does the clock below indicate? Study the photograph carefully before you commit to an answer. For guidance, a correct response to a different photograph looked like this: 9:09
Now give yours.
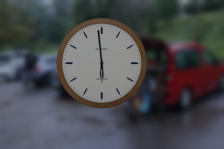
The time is 5:59
